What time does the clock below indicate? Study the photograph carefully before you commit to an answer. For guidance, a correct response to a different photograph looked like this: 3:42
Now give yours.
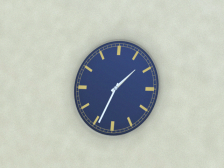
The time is 1:34
